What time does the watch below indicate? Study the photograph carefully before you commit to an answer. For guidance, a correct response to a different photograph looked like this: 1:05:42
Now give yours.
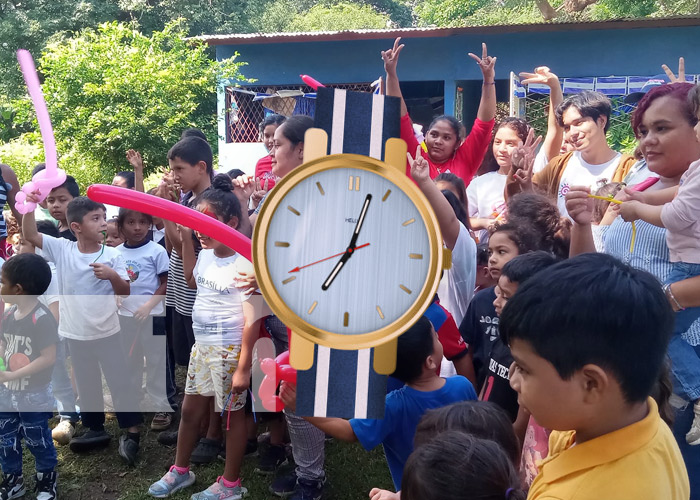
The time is 7:02:41
